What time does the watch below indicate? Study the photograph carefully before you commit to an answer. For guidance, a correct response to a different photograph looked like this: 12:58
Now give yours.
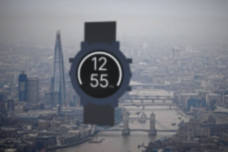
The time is 12:55
